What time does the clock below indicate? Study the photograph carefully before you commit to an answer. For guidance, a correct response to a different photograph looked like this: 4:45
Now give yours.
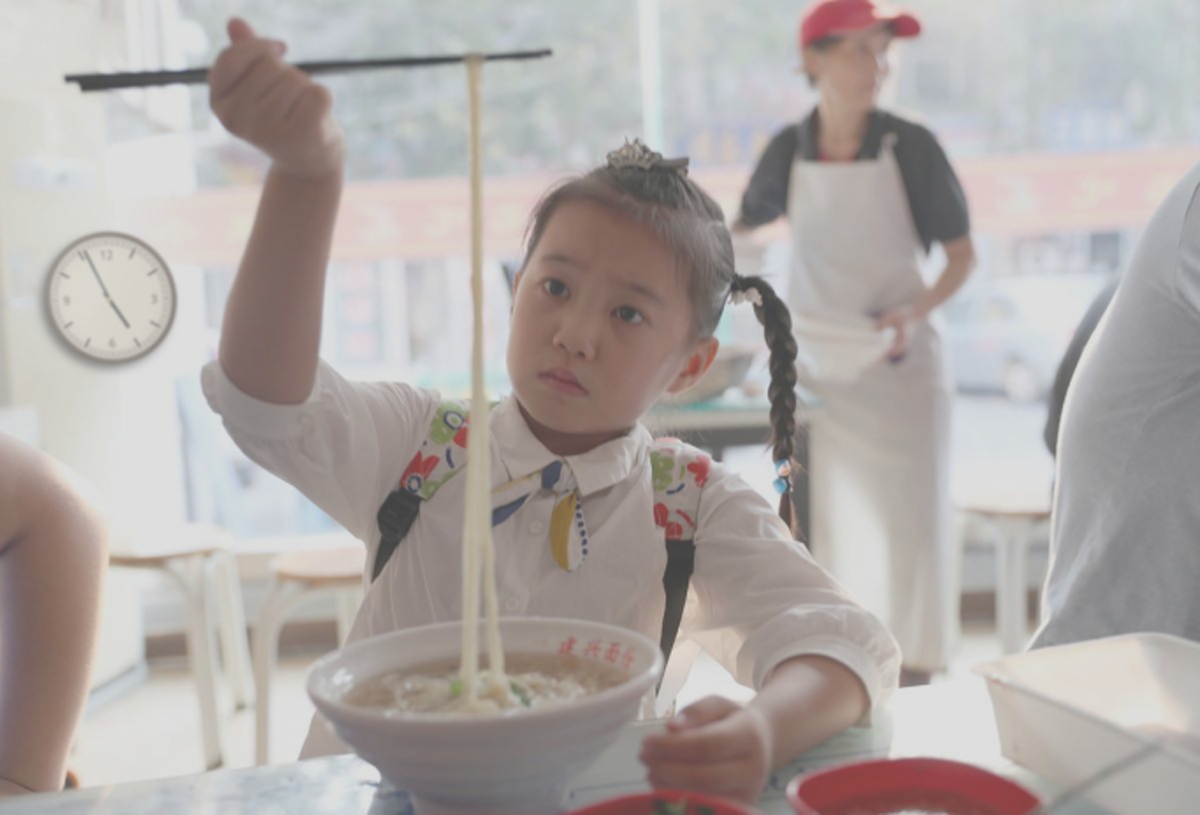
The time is 4:56
